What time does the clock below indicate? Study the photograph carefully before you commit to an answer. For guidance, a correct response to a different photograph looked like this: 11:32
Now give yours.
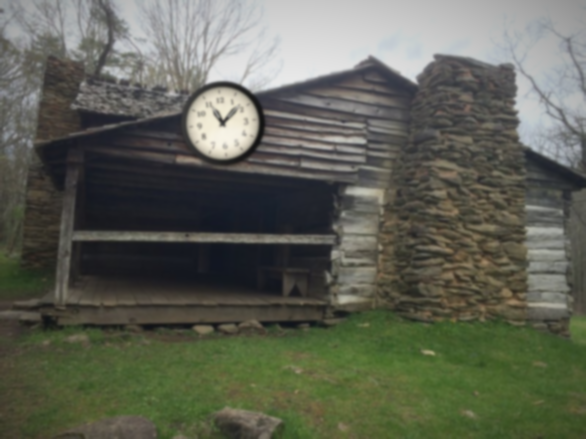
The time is 11:08
